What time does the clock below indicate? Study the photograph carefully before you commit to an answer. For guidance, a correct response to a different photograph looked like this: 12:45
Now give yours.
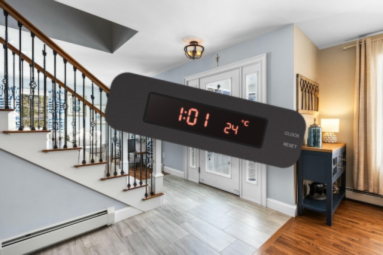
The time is 1:01
